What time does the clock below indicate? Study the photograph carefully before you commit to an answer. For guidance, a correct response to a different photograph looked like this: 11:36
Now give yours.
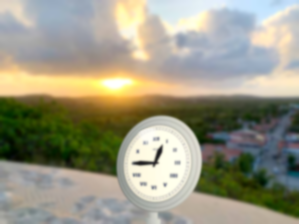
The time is 12:45
